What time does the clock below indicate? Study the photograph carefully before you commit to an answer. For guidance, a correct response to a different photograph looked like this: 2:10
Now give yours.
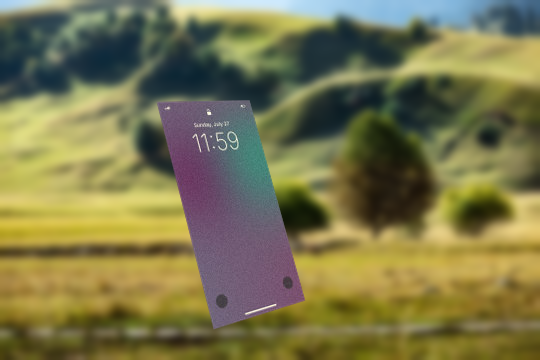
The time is 11:59
